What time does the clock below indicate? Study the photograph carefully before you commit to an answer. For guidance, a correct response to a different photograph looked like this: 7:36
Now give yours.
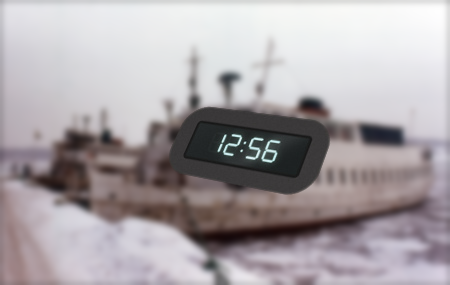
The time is 12:56
